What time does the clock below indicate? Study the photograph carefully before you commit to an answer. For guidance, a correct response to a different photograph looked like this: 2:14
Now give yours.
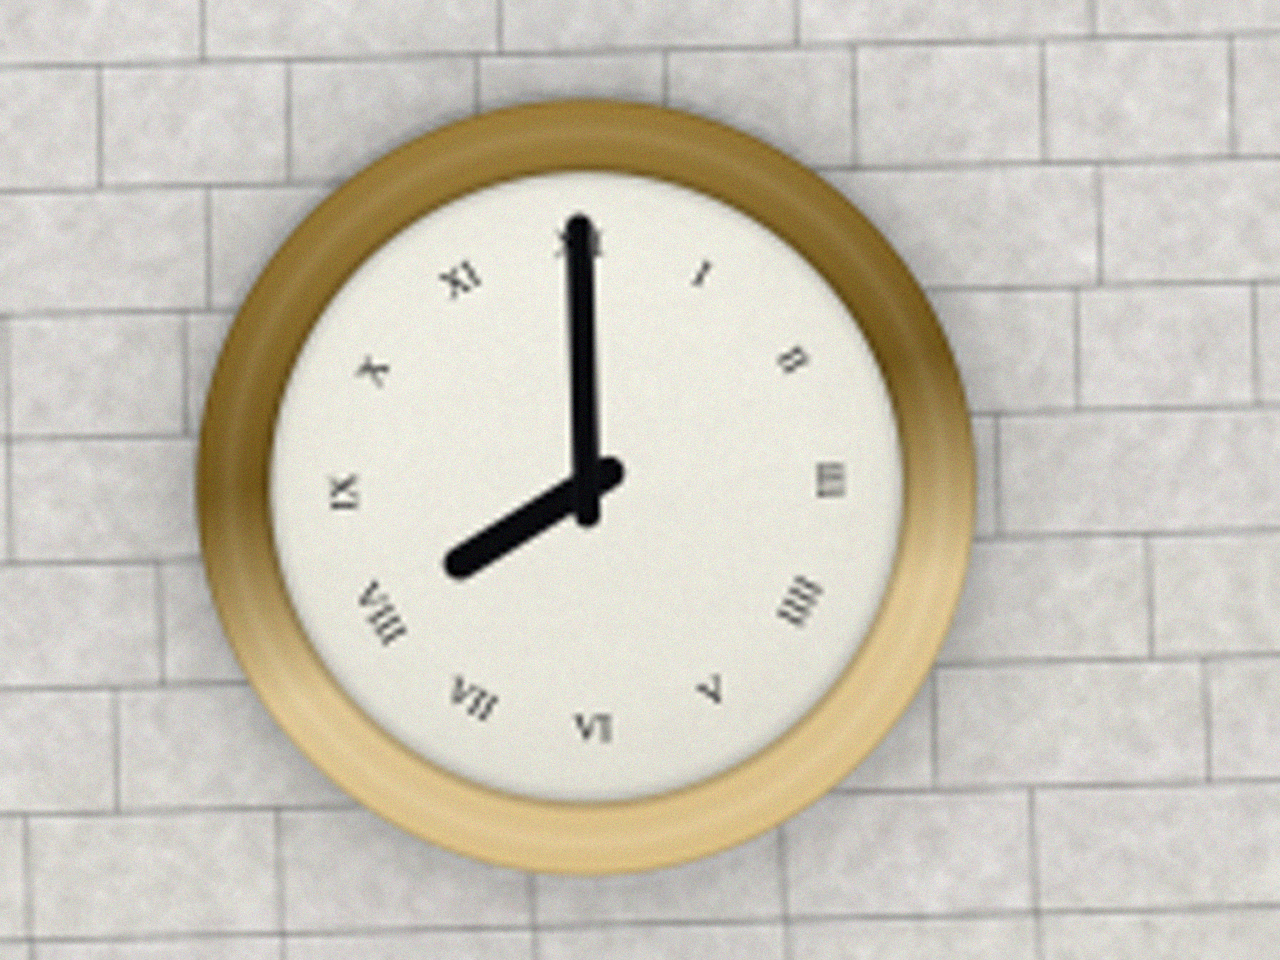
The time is 8:00
